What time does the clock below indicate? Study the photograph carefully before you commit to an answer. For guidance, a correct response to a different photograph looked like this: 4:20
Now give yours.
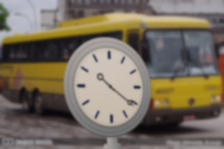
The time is 10:21
